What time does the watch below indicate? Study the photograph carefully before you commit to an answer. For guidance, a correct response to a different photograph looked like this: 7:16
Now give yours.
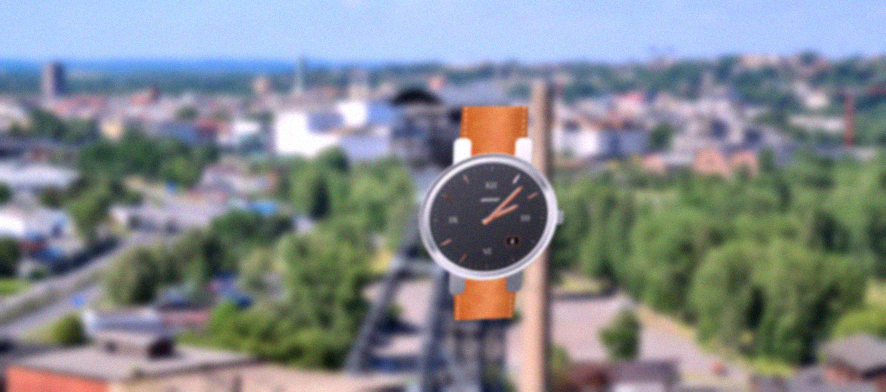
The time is 2:07
